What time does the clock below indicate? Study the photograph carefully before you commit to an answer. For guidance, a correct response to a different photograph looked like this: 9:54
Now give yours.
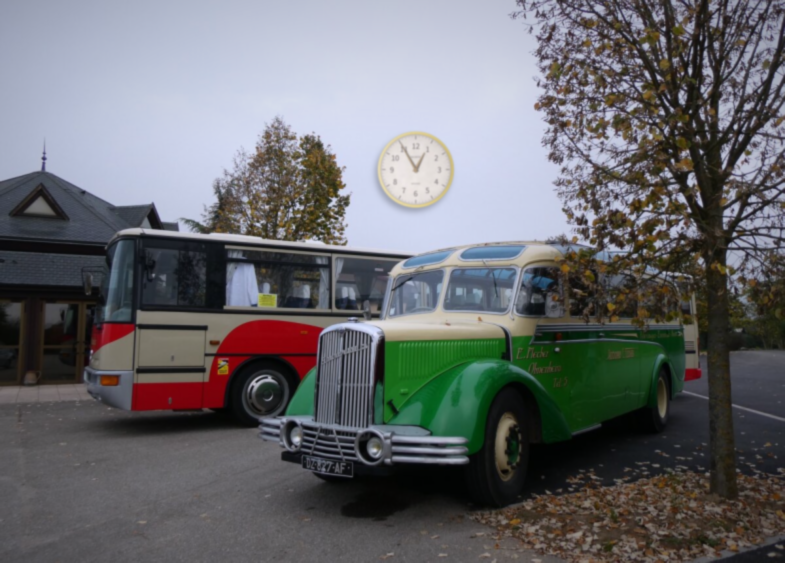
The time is 12:55
